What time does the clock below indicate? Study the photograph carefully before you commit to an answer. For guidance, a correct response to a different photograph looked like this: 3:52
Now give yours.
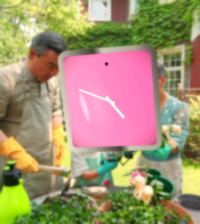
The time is 4:49
